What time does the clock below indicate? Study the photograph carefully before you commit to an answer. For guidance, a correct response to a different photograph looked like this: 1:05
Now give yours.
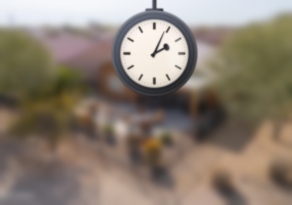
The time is 2:04
